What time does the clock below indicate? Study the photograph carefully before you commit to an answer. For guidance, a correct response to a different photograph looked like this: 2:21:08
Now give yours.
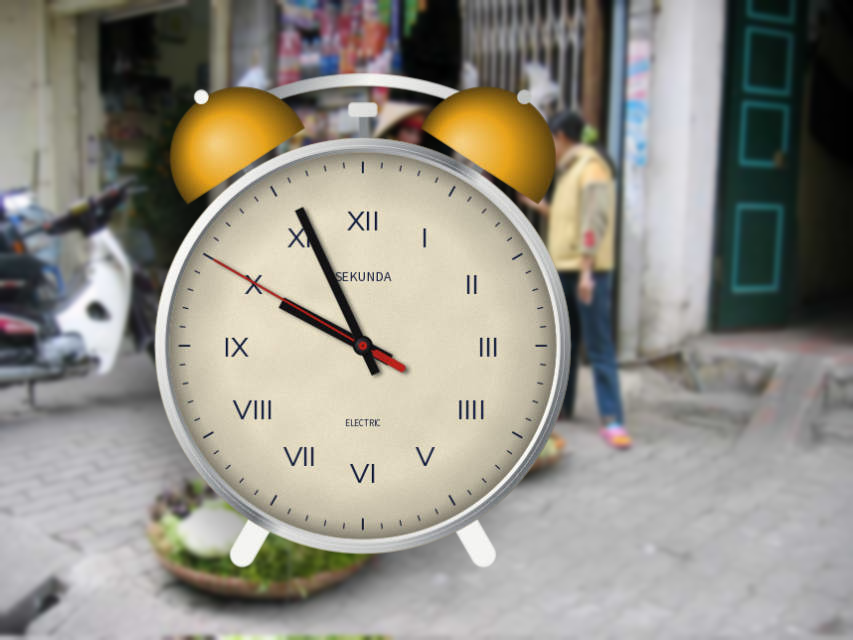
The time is 9:55:50
